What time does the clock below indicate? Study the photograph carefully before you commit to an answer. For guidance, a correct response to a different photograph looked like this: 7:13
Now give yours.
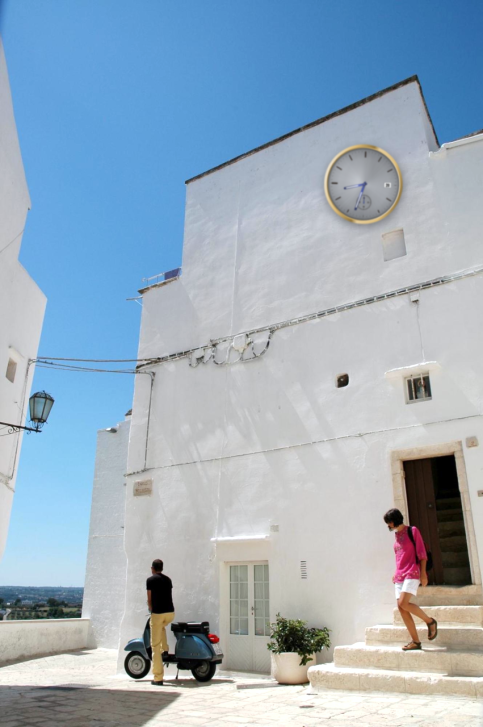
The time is 8:33
